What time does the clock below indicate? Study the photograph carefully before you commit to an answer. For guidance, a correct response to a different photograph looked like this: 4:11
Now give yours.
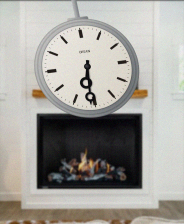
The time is 6:31
